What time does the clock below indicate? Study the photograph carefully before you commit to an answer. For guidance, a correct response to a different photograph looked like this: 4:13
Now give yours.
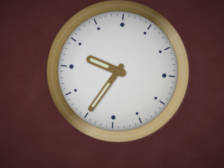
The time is 9:35
